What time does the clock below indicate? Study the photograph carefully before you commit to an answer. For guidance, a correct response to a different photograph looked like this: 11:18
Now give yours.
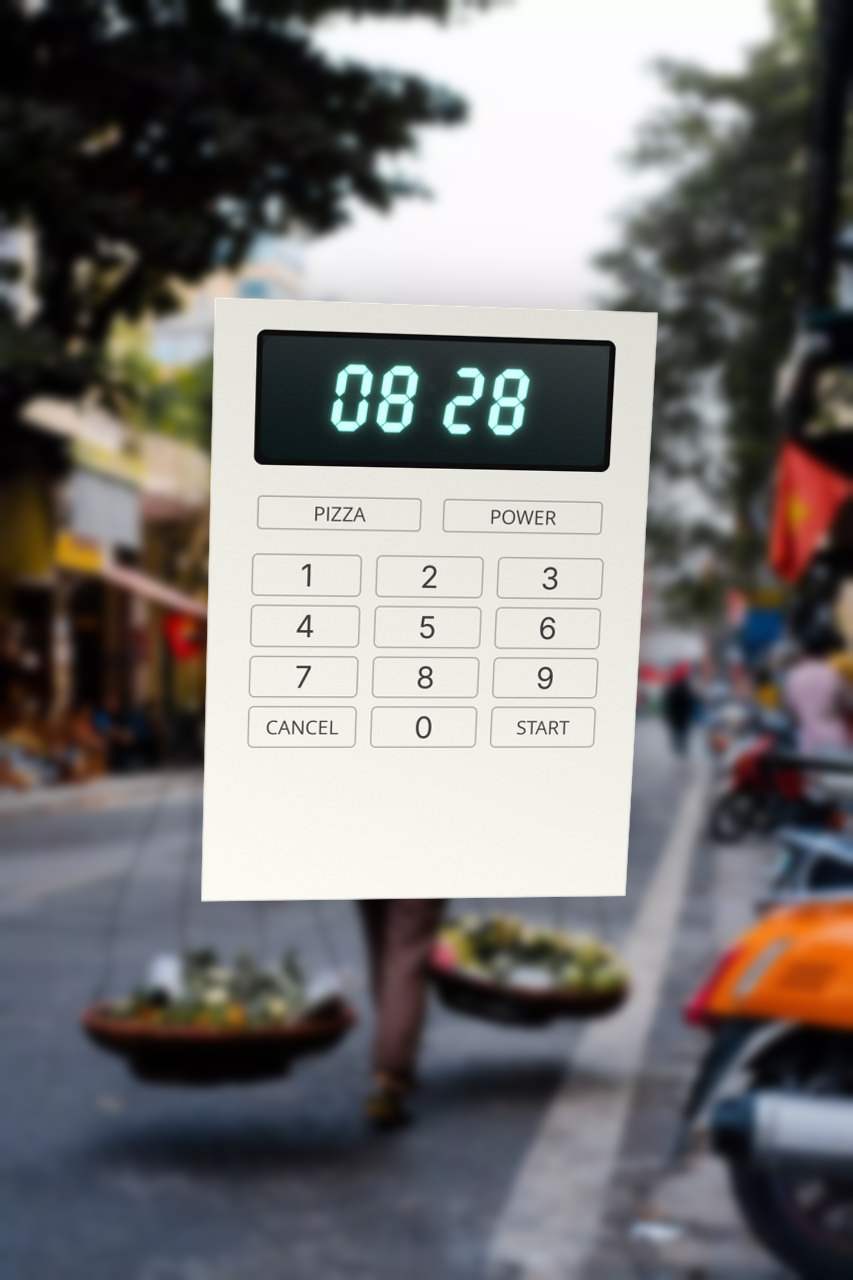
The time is 8:28
